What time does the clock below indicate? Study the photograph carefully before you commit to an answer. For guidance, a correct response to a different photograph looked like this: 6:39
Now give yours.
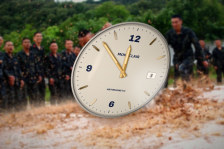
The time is 11:52
